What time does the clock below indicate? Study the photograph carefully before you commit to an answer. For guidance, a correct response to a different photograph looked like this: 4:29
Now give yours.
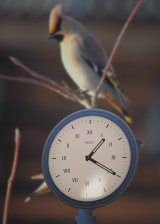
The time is 1:20
